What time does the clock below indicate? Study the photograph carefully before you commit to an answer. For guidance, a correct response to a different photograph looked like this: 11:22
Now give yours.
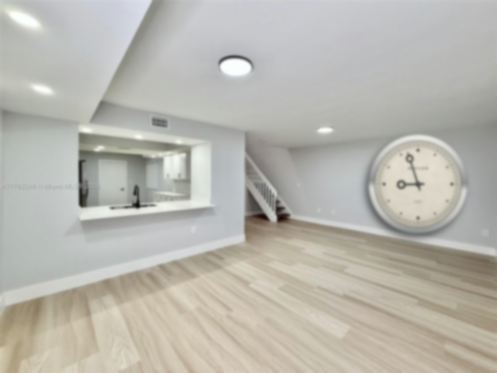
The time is 8:57
